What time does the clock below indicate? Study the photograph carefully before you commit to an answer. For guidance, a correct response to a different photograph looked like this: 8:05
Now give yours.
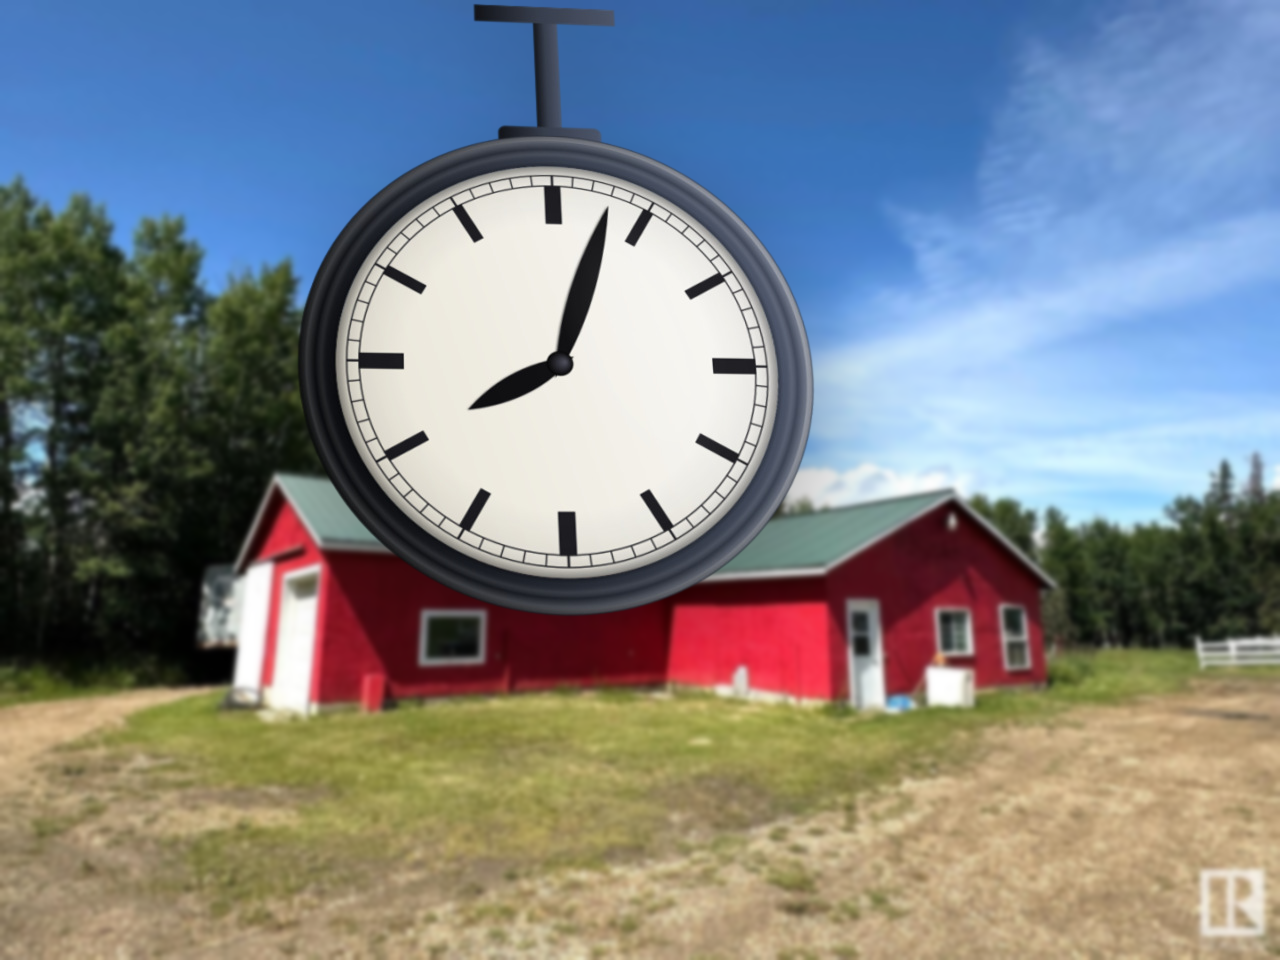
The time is 8:03
